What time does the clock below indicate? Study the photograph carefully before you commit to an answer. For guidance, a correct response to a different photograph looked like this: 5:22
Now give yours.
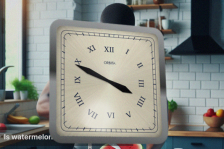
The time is 3:49
